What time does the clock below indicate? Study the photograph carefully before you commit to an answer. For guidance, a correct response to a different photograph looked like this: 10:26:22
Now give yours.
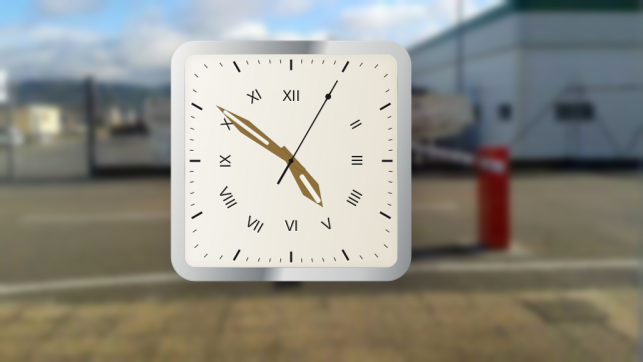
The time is 4:51:05
